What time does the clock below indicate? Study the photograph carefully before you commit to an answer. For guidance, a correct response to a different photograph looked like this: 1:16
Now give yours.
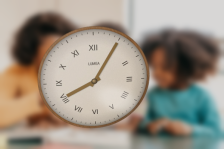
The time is 8:05
